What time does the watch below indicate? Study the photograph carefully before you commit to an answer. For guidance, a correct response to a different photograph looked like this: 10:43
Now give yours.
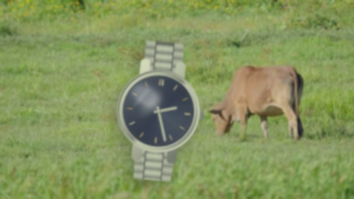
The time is 2:27
